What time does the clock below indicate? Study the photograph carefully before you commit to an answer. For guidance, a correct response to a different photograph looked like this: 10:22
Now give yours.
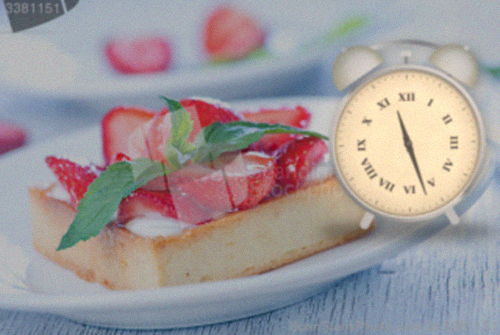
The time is 11:27
